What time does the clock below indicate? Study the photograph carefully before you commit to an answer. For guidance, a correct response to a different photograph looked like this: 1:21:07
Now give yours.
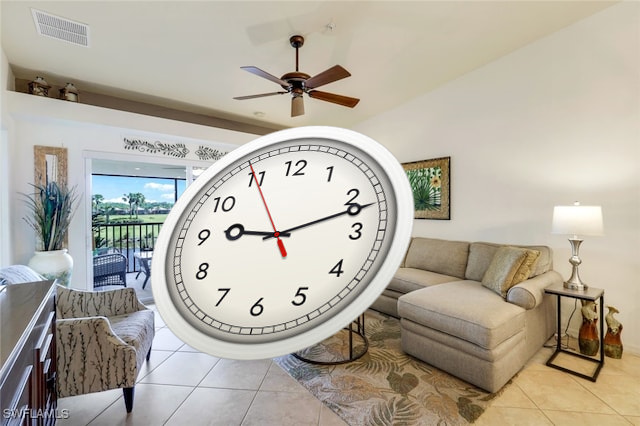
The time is 9:11:55
